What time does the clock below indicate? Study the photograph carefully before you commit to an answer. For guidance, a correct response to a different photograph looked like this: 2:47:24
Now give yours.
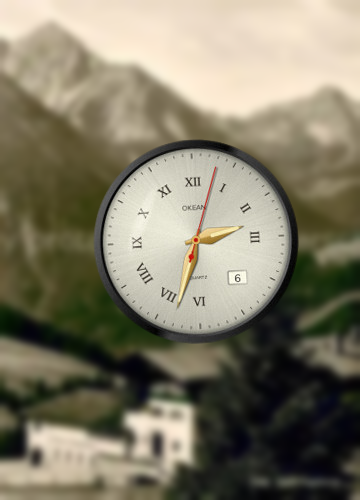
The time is 2:33:03
